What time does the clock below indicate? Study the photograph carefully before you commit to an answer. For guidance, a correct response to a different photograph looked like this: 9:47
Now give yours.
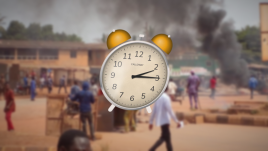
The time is 2:15
